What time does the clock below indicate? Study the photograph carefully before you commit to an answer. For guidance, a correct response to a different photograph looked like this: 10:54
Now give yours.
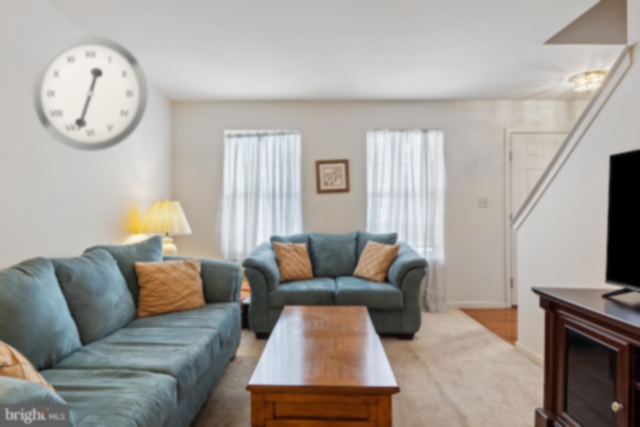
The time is 12:33
